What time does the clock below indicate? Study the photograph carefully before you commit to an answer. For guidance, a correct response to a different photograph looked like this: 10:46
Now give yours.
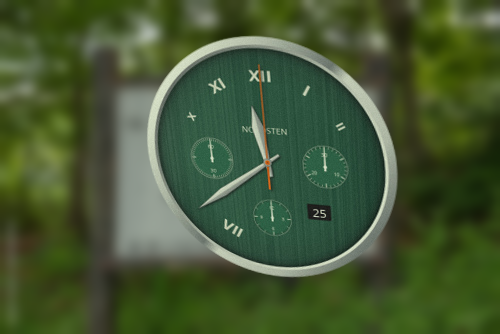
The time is 11:39
